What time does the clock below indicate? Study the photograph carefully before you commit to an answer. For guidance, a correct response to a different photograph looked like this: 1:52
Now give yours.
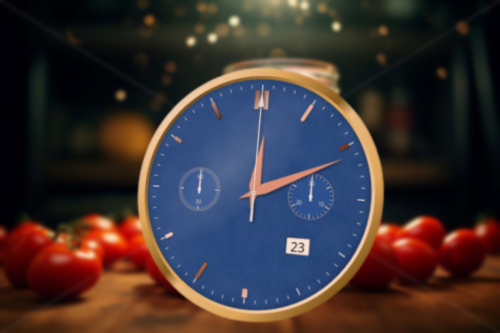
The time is 12:11
